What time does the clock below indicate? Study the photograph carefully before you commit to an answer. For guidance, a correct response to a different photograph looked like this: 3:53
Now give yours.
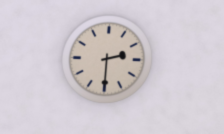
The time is 2:30
